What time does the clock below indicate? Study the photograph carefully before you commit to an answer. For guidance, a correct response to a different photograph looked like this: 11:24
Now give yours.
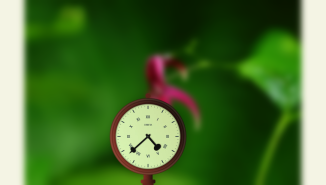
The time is 4:38
